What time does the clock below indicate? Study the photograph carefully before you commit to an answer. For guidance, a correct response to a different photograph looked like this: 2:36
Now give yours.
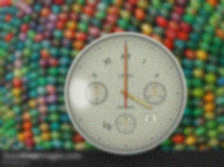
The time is 4:00
